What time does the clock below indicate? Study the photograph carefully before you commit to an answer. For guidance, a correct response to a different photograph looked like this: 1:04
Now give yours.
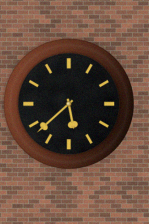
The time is 5:38
